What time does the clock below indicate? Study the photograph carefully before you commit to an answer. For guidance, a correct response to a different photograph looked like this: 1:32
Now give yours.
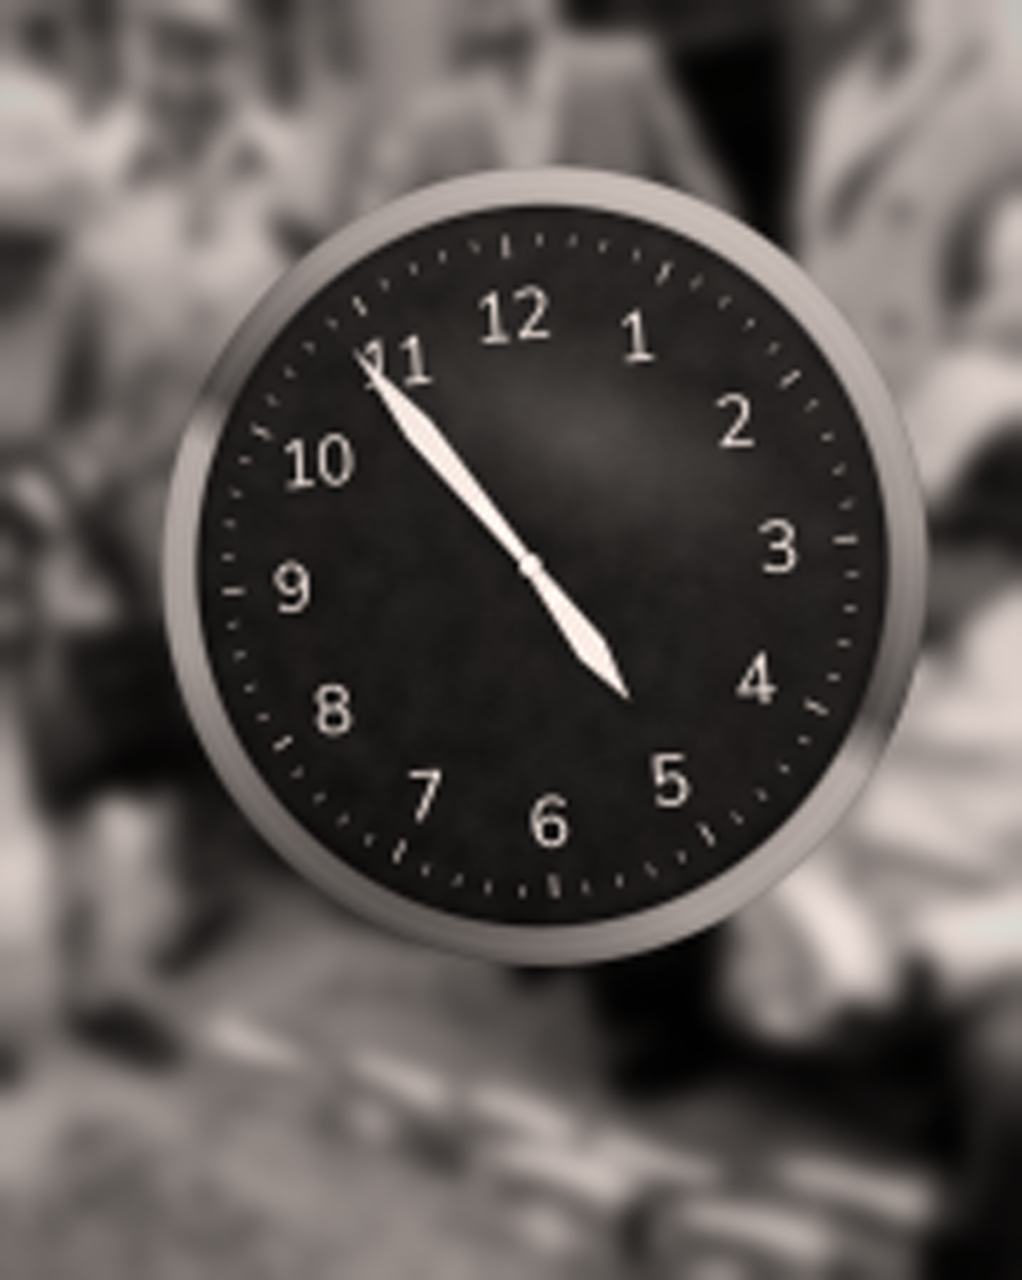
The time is 4:54
